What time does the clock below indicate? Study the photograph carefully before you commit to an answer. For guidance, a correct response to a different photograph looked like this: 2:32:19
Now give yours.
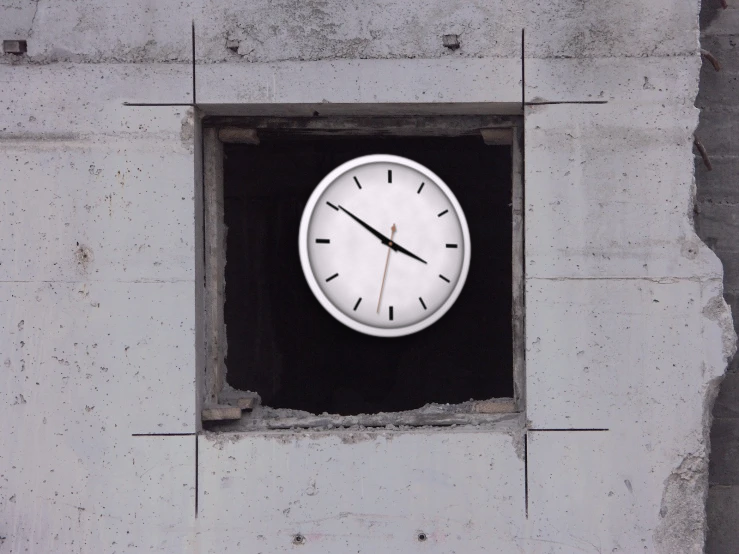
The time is 3:50:32
